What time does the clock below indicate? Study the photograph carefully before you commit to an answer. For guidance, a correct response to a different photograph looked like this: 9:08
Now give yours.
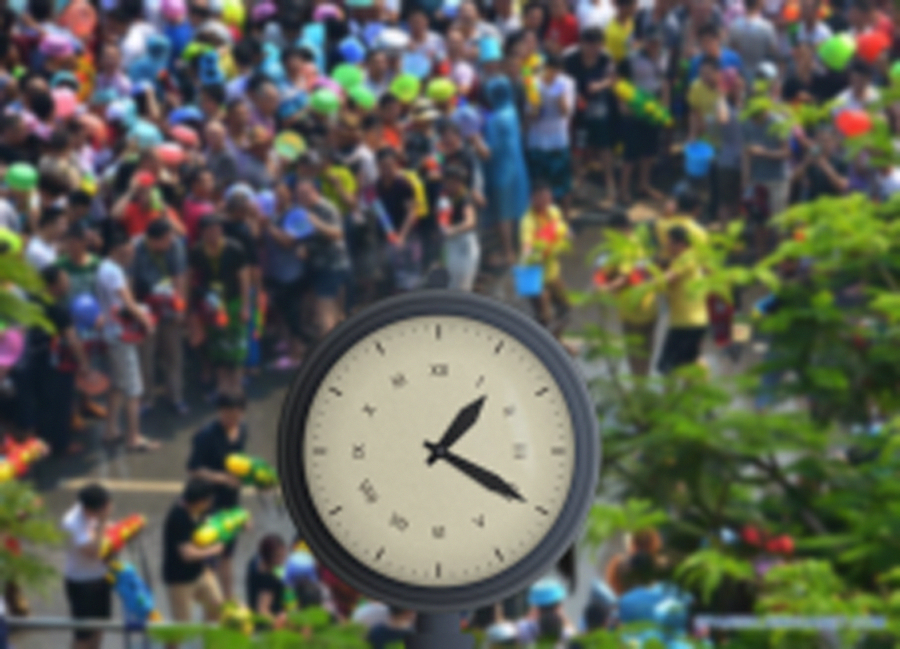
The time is 1:20
